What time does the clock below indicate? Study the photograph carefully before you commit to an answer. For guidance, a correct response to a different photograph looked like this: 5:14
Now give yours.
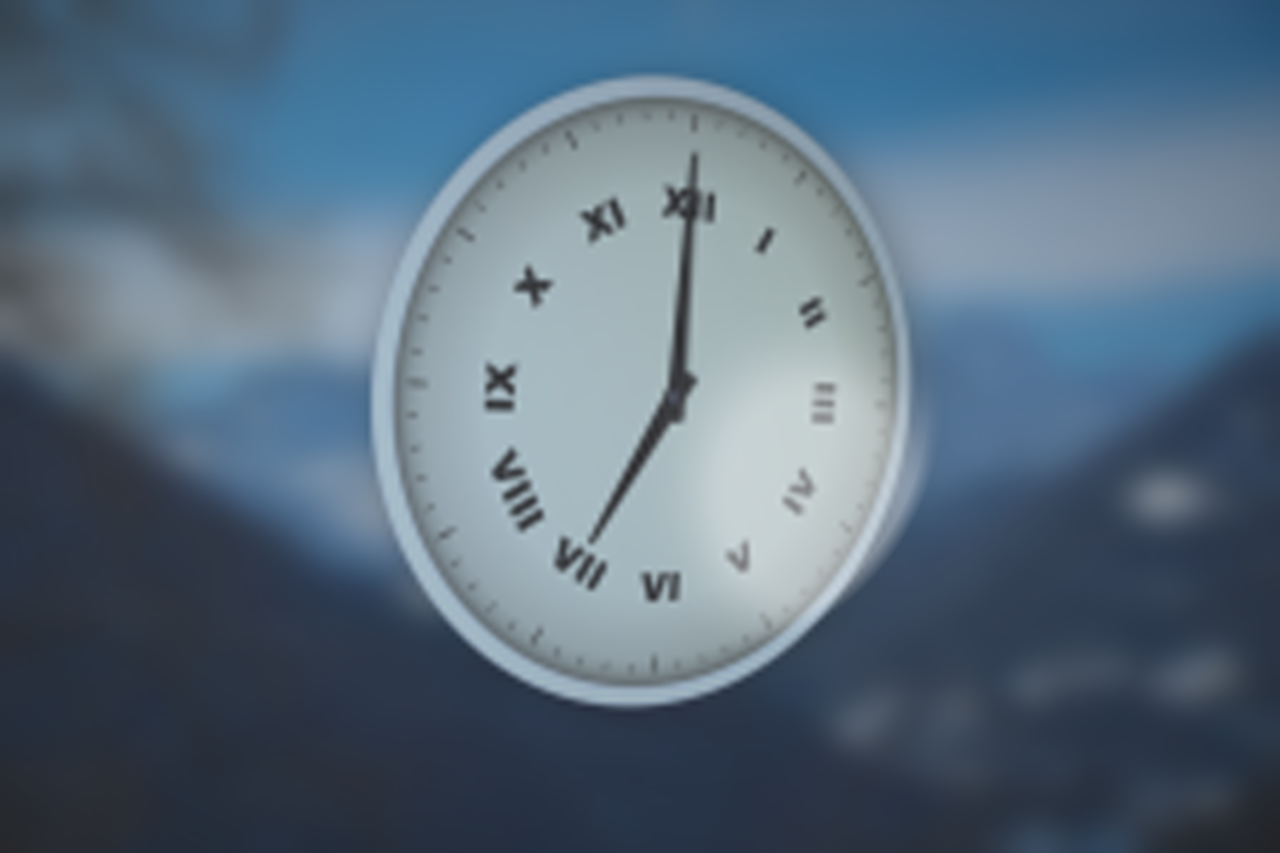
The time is 7:00
